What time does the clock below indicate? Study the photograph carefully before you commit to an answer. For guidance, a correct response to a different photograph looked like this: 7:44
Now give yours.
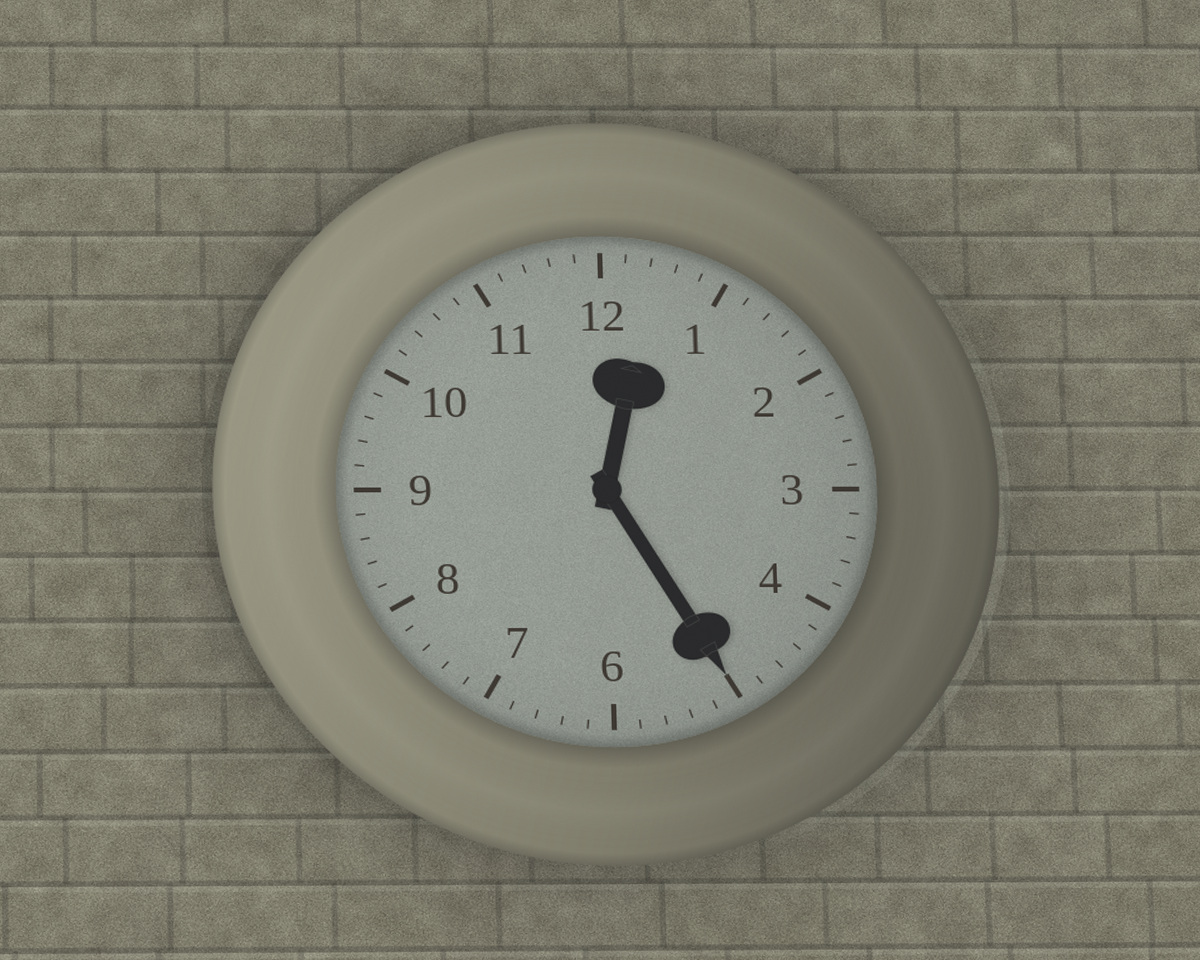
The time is 12:25
